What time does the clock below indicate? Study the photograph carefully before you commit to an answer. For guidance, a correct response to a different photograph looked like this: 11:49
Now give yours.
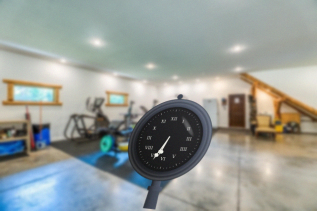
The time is 6:34
